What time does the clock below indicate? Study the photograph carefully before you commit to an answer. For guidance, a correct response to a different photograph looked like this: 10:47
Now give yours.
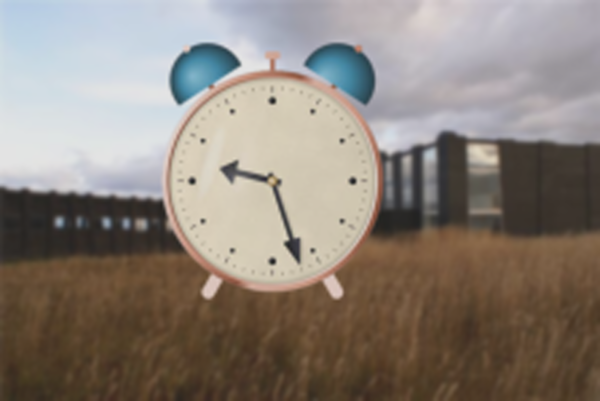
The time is 9:27
